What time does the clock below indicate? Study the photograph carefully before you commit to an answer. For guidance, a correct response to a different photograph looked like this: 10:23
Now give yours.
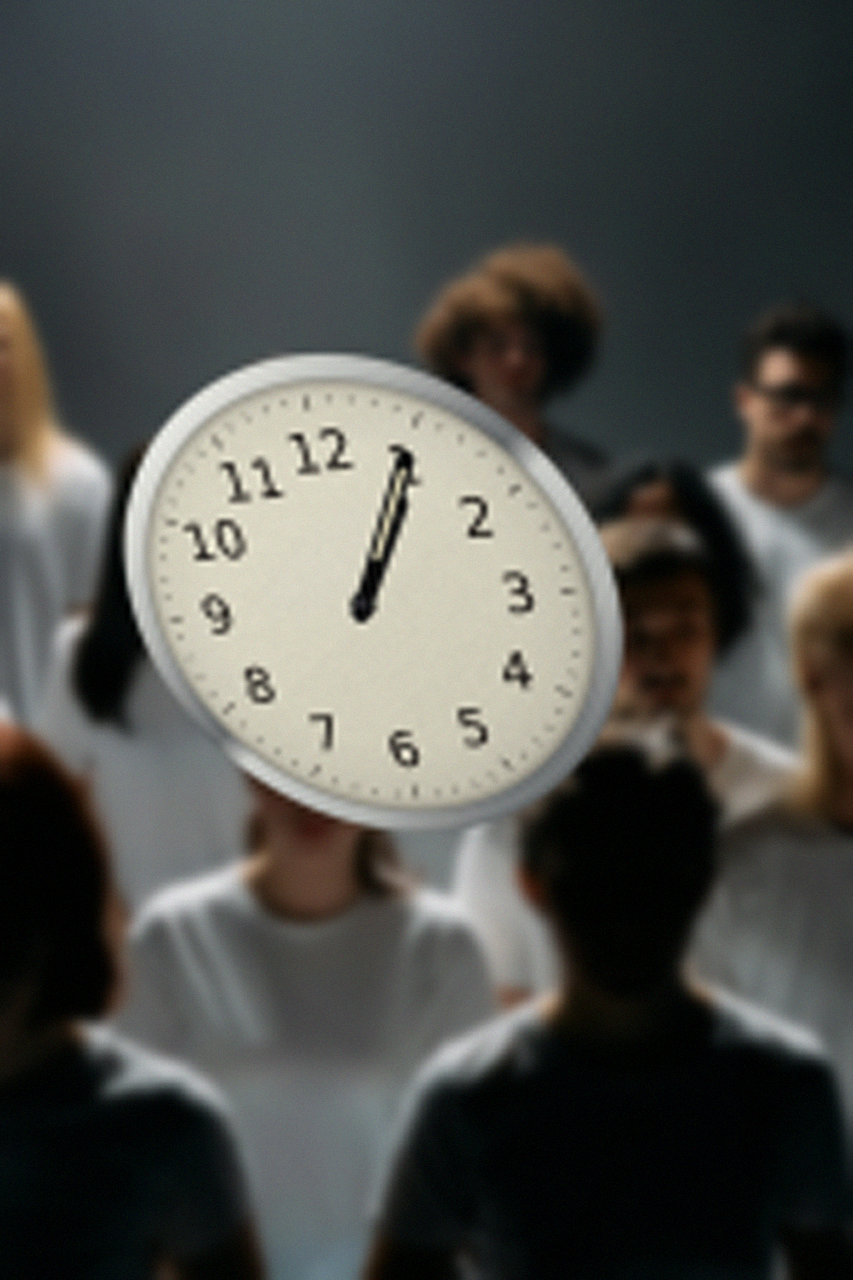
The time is 1:05
